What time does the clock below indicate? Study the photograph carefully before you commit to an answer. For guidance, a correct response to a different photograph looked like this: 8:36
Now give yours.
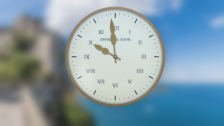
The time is 9:59
